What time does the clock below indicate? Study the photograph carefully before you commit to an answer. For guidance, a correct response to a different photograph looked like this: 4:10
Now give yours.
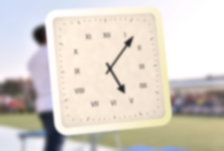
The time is 5:07
